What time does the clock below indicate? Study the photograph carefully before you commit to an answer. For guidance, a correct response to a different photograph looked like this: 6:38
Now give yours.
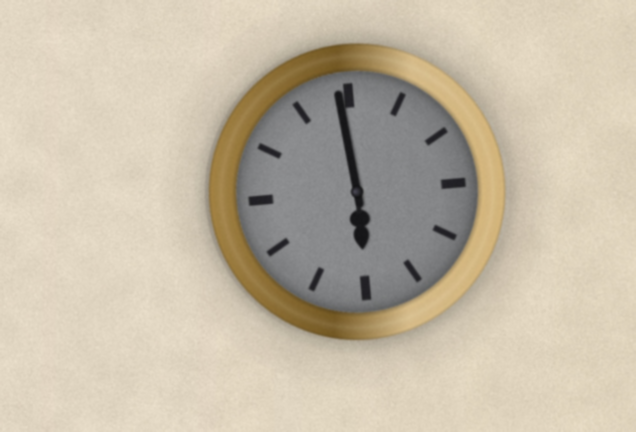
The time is 5:59
